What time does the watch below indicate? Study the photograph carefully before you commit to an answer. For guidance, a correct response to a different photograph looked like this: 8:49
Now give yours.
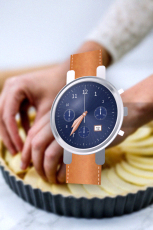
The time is 7:36
